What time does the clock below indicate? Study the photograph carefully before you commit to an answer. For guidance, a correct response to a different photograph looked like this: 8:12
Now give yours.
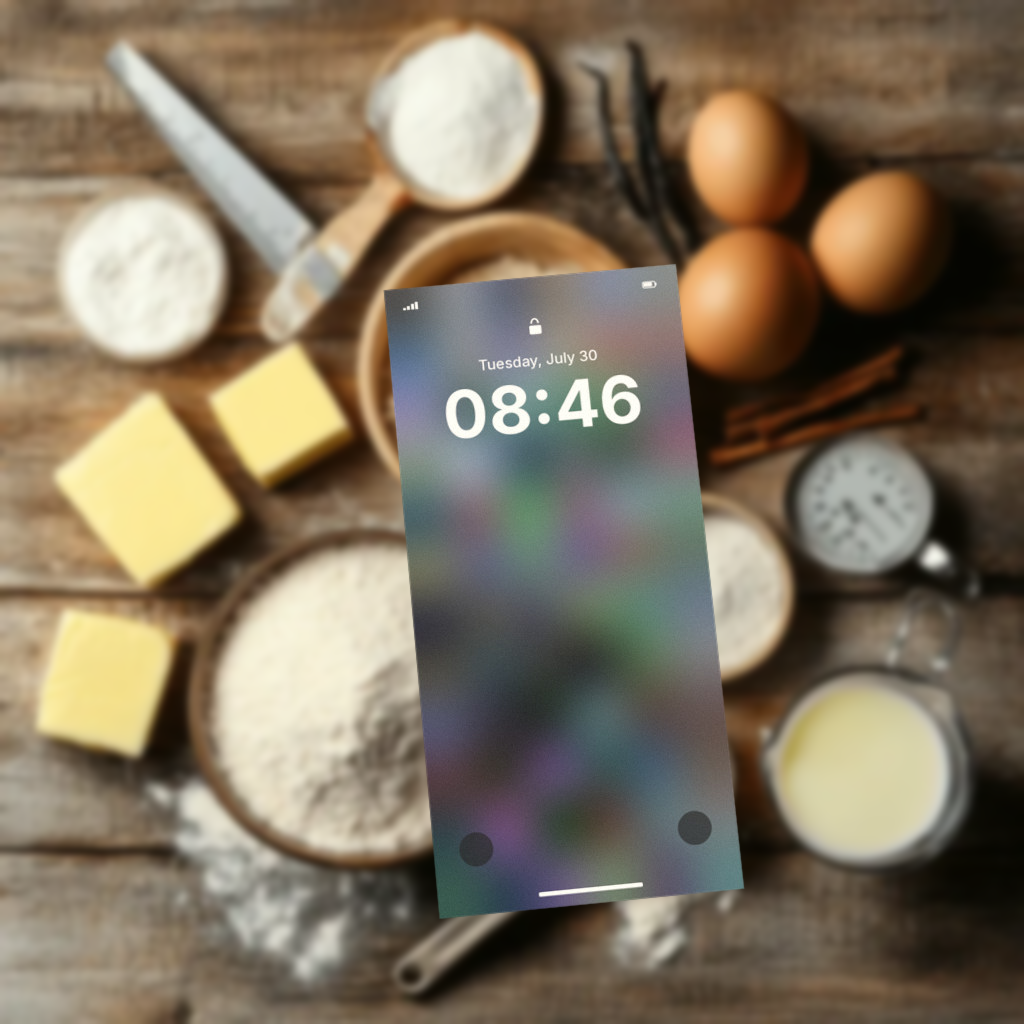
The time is 8:46
